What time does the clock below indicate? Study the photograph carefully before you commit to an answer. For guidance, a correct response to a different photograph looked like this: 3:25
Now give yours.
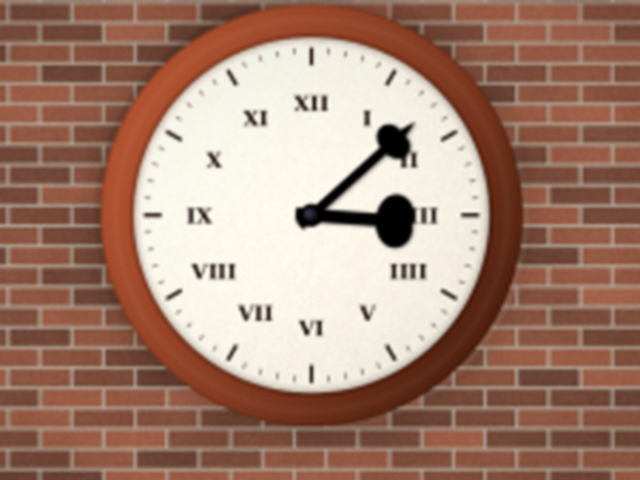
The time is 3:08
